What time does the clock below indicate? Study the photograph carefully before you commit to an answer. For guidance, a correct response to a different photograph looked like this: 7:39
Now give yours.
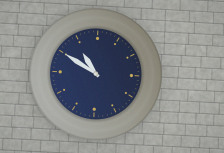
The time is 10:50
